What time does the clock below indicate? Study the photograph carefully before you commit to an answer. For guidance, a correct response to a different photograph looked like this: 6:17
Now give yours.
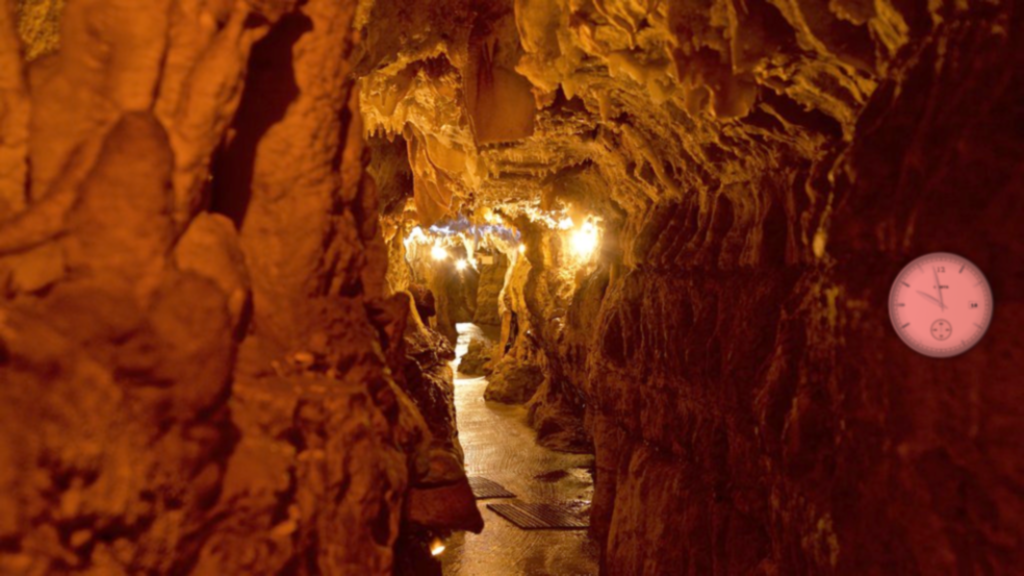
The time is 9:58
